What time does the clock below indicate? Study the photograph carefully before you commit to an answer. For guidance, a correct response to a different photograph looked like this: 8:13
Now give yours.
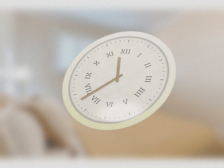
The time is 11:38
